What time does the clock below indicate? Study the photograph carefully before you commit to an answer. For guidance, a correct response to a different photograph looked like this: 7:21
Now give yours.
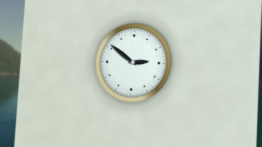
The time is 2:51
